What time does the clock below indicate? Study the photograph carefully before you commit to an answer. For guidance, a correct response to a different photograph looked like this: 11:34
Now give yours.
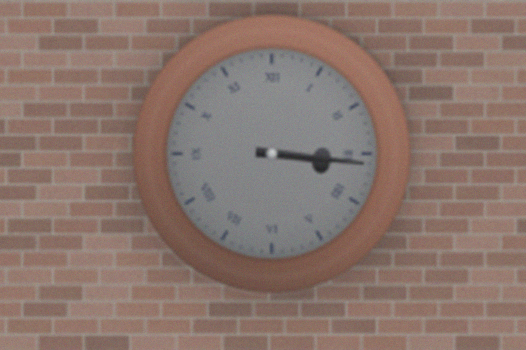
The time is 3:16
